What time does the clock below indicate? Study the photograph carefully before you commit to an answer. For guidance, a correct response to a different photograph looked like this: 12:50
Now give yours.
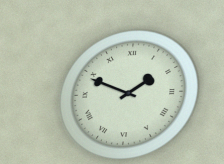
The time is 1:49
